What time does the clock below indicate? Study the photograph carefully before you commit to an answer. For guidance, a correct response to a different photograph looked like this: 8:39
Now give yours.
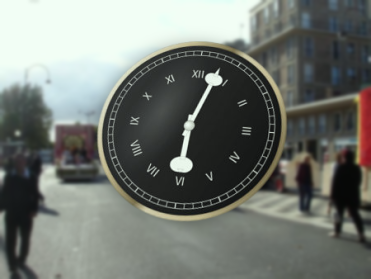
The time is 6:03
